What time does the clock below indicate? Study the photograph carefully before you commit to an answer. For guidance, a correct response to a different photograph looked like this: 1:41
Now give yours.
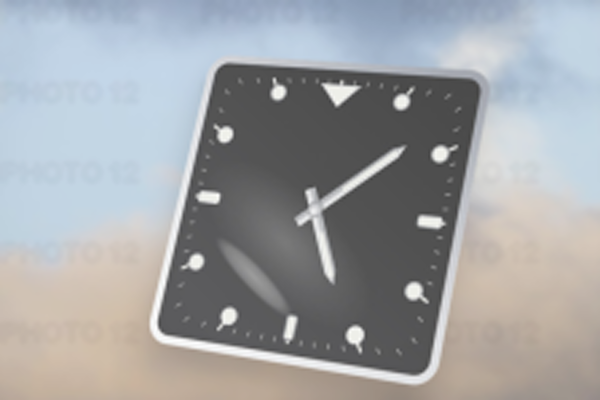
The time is 5:08
